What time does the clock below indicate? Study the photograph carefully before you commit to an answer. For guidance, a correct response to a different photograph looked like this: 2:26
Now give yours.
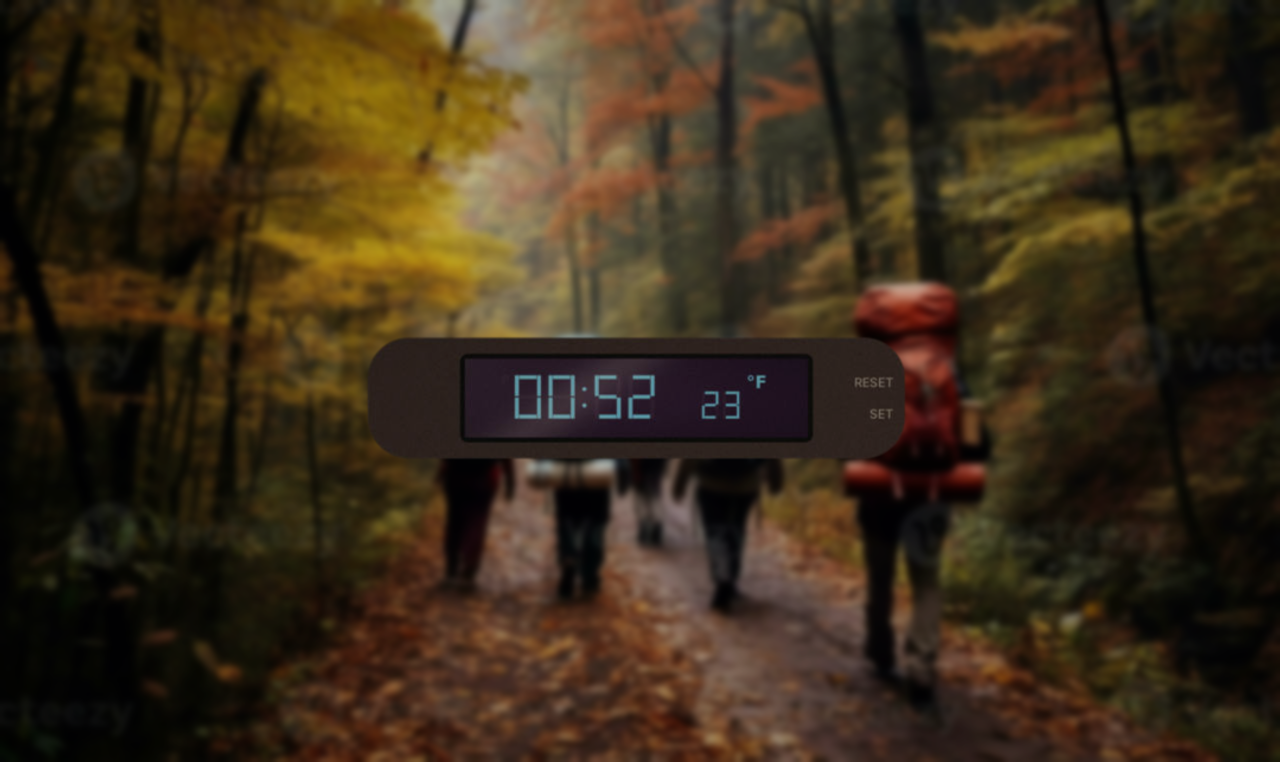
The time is 0:52
